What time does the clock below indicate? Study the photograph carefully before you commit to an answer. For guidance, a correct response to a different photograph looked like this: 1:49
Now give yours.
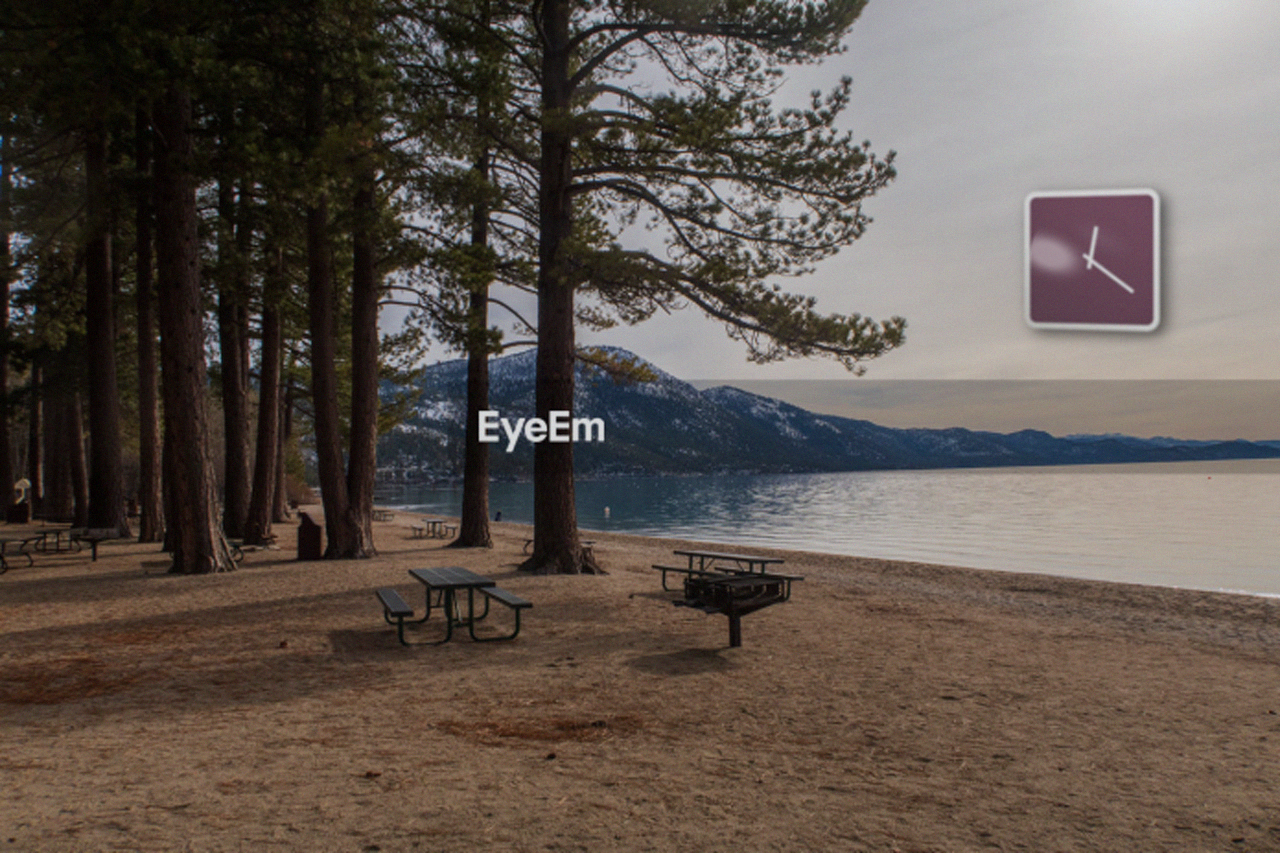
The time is 12:21
